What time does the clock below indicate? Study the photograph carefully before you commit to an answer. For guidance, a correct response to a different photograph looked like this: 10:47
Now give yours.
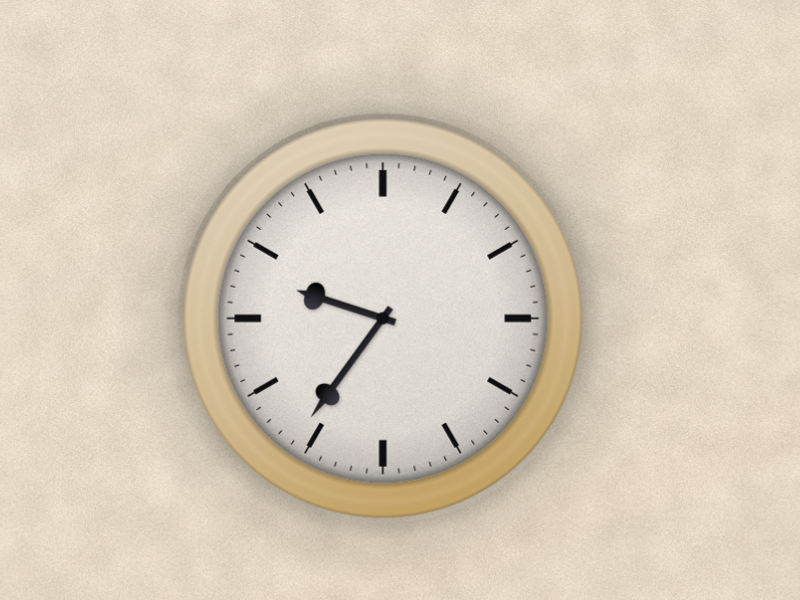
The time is 9:36
